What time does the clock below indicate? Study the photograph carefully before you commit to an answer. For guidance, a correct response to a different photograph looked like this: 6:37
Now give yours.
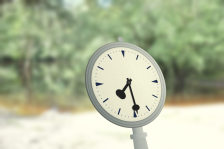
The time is 7:29
